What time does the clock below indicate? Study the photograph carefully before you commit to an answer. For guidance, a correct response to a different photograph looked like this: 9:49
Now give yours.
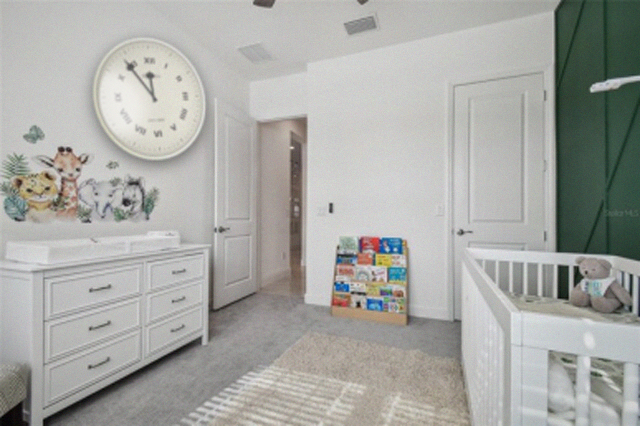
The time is 11:54
